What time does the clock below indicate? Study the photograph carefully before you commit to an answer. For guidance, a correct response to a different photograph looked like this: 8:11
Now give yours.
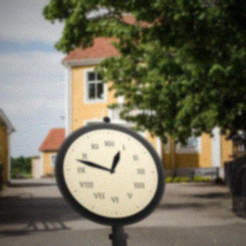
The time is 12:48
